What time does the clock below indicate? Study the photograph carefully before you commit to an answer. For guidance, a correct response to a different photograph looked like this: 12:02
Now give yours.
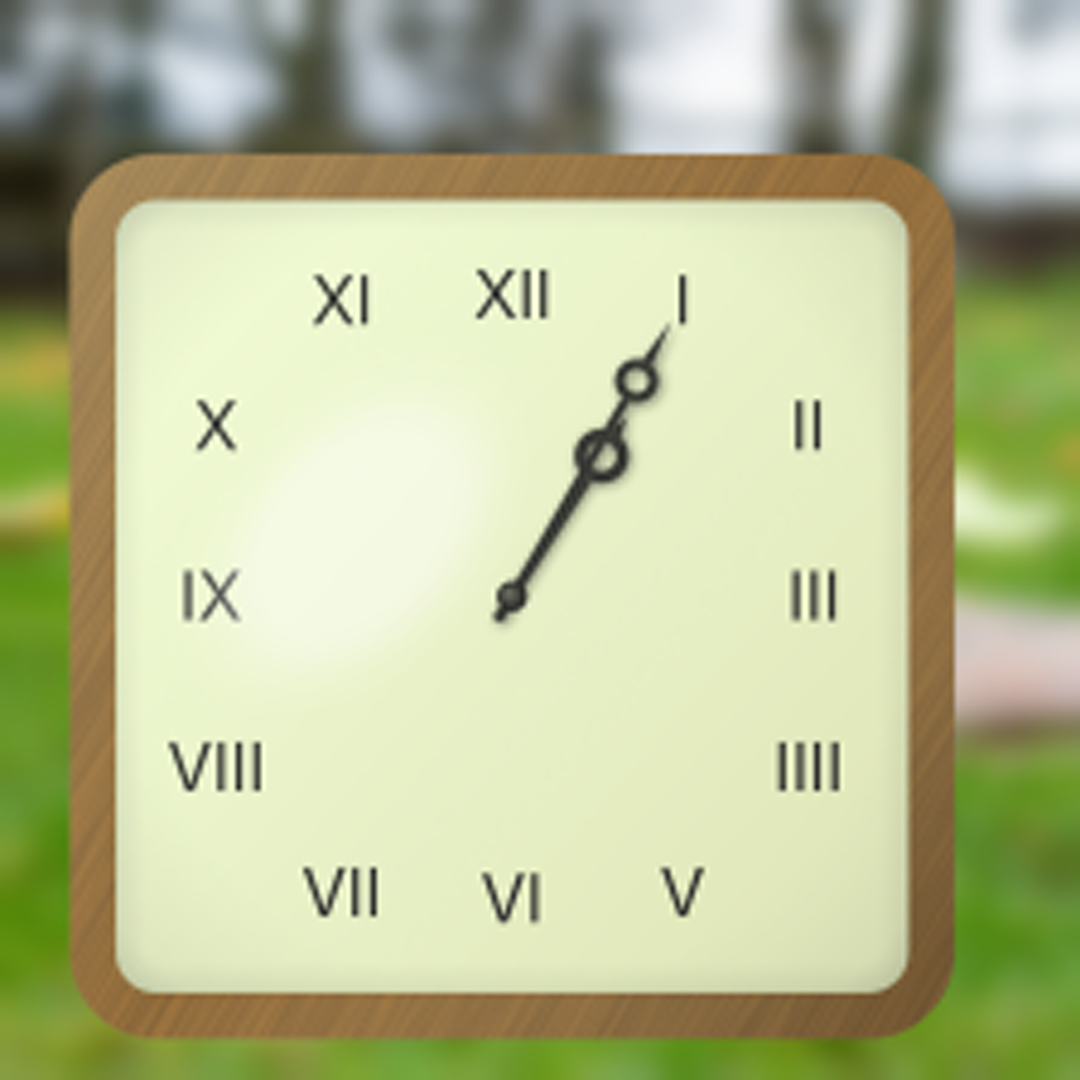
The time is 1:05
